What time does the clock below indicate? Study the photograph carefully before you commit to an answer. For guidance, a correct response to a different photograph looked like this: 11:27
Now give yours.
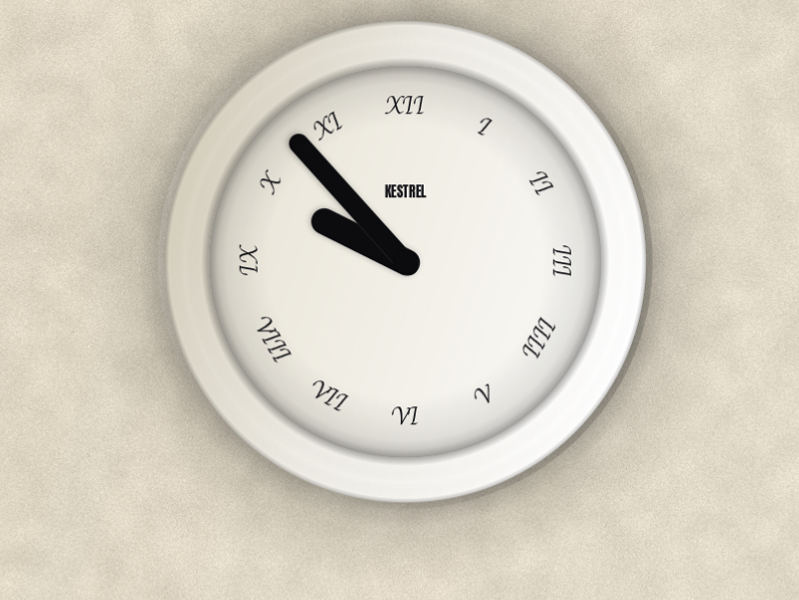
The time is 9:53
